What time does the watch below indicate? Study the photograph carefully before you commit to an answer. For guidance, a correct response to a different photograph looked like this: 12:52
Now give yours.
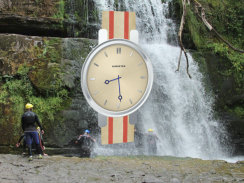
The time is 8:29
